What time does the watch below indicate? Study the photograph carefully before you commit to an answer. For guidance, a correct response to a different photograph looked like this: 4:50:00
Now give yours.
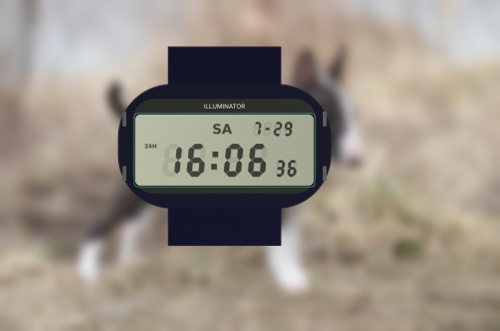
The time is 16:06:36
